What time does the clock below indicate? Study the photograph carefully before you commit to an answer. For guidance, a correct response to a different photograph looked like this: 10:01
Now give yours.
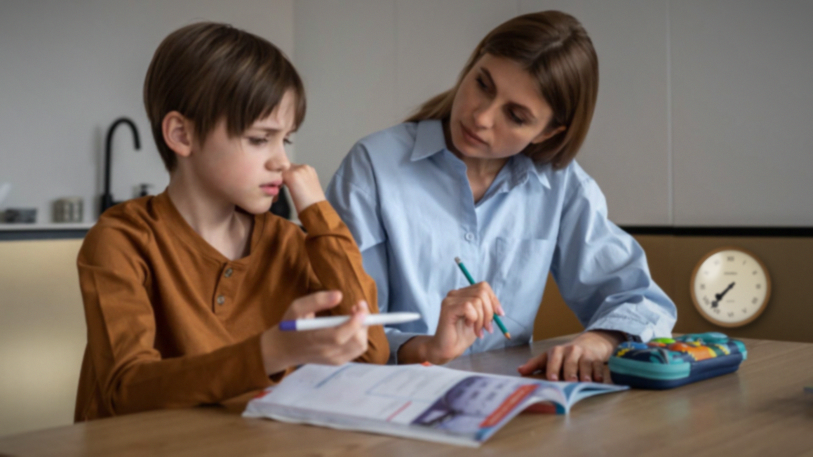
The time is 7:37
